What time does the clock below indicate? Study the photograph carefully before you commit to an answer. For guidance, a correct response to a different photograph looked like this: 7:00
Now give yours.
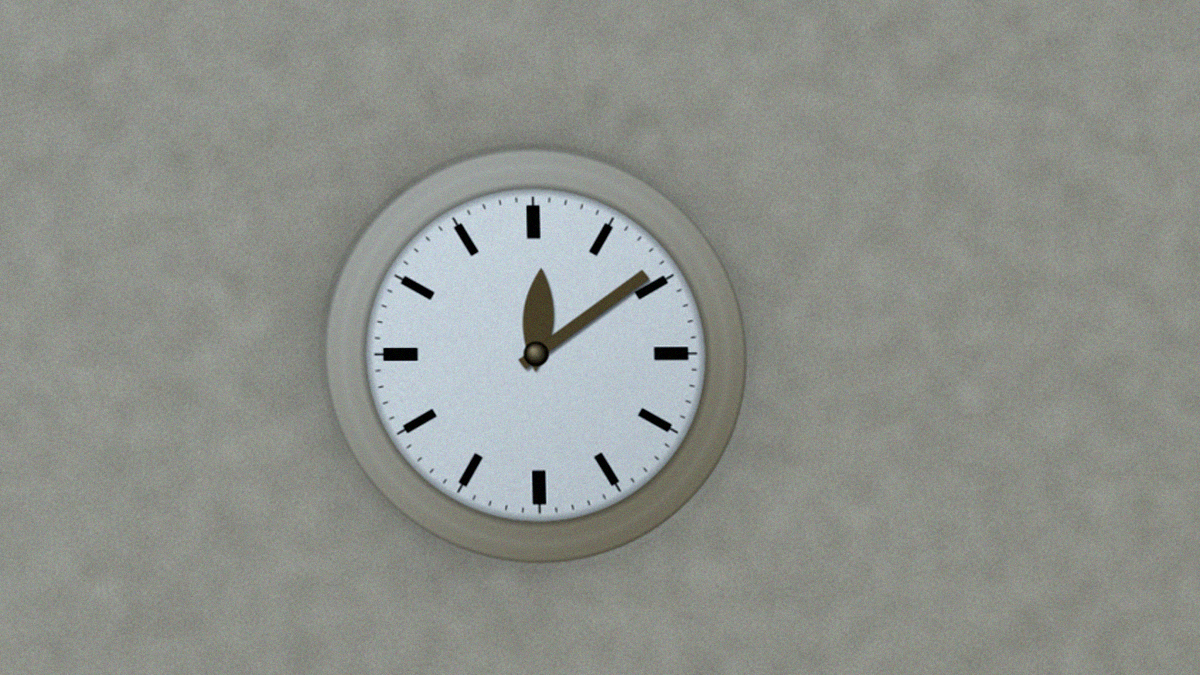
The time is 12:09
